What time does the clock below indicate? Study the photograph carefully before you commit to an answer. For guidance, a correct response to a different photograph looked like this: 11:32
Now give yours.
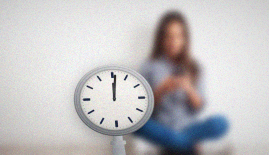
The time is 12:01
